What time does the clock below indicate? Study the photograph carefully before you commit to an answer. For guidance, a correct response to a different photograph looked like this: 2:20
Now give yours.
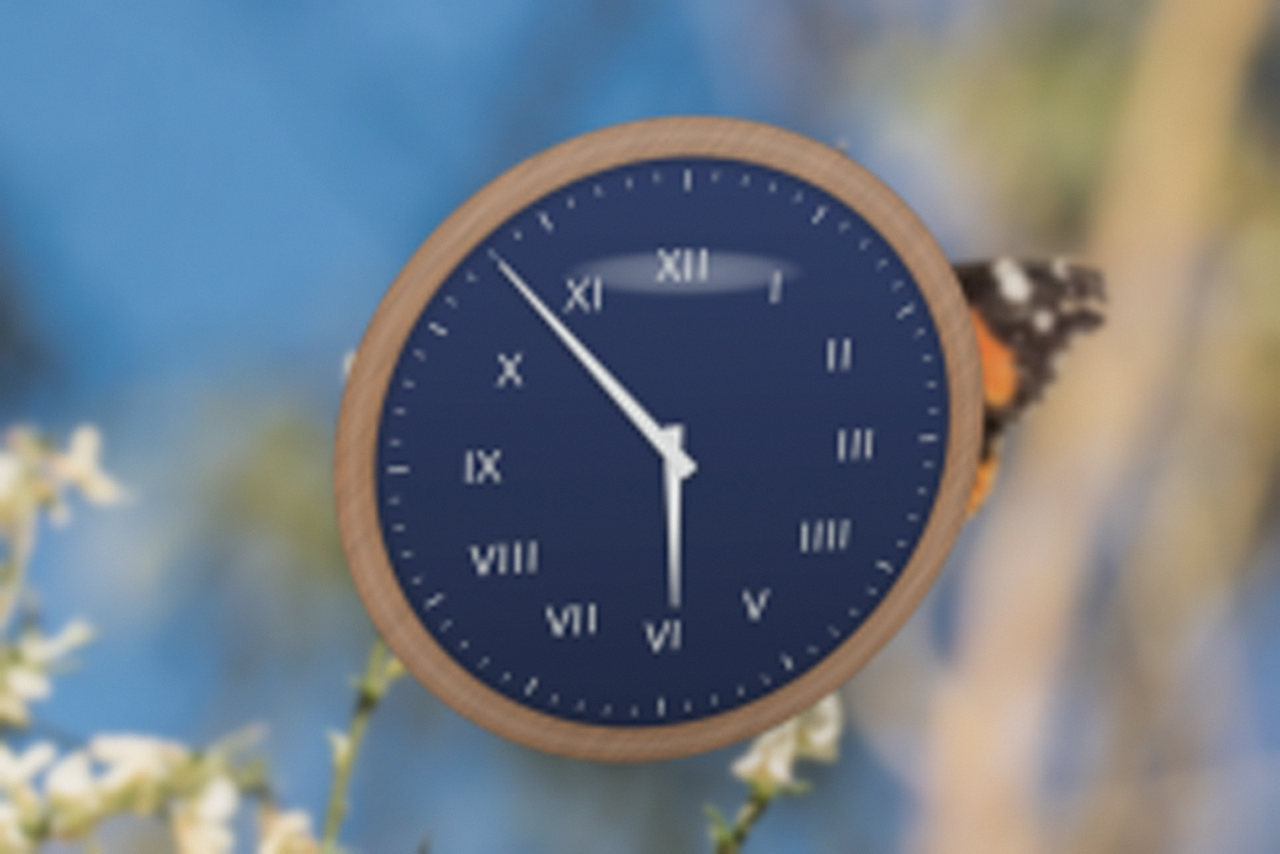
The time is 5:53
